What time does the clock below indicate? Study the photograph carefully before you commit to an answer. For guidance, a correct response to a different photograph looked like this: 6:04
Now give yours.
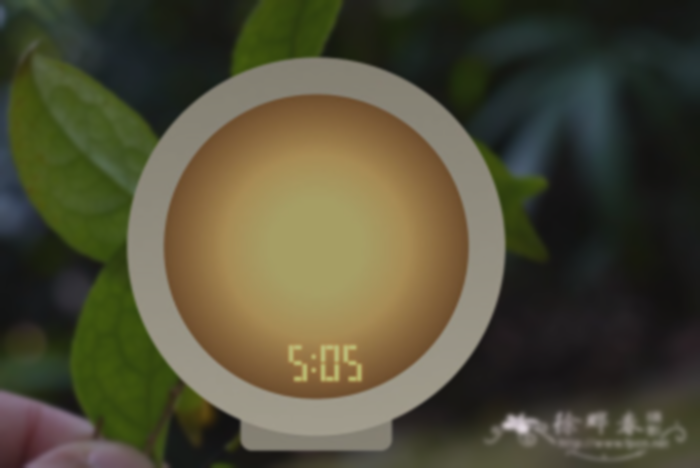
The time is 5:05
